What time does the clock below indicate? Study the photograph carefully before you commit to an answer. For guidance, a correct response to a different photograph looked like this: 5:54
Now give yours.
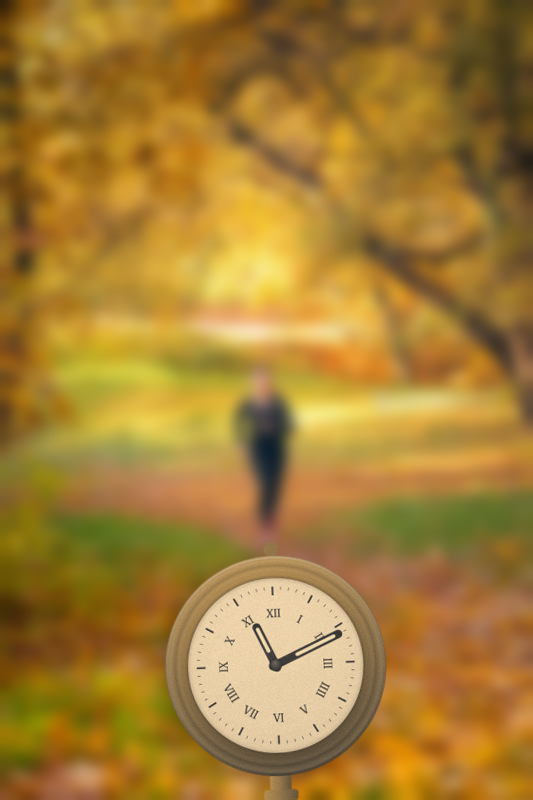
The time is 11:11
